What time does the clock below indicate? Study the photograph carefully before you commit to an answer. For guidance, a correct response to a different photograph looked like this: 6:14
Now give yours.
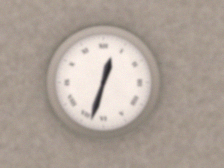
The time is 12:33
